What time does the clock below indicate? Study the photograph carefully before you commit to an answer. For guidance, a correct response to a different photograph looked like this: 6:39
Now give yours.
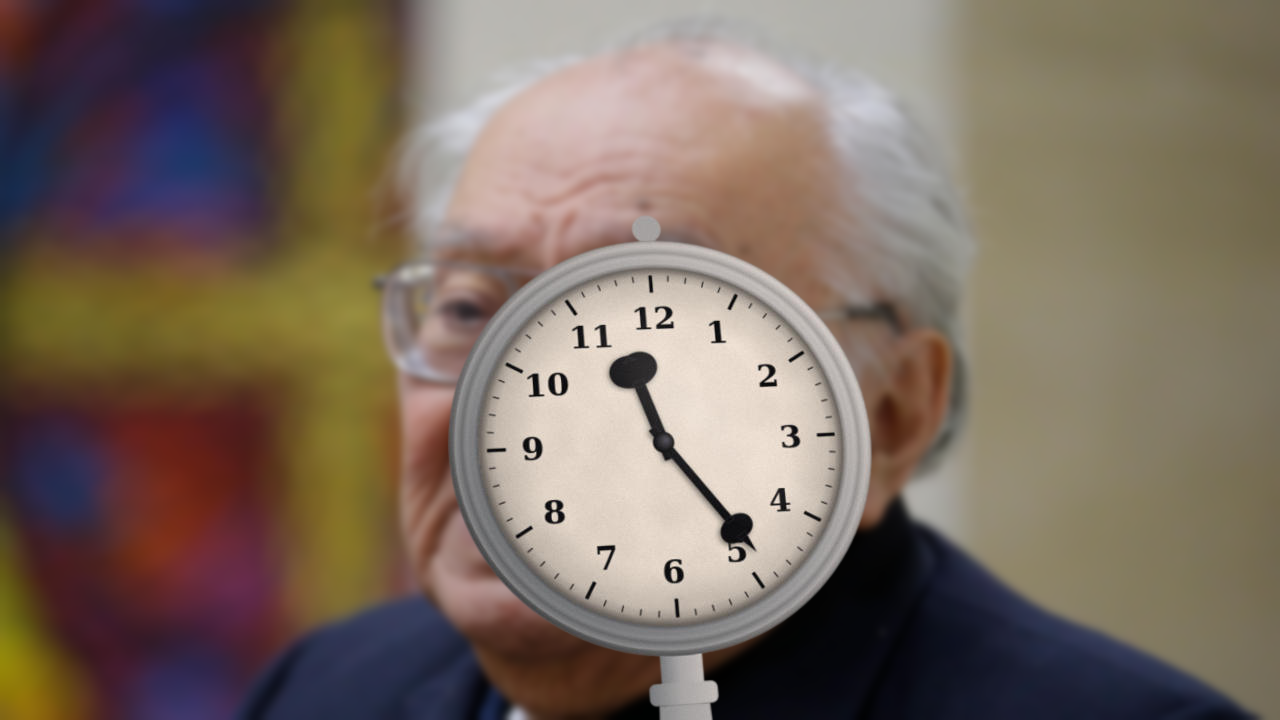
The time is 11:24
